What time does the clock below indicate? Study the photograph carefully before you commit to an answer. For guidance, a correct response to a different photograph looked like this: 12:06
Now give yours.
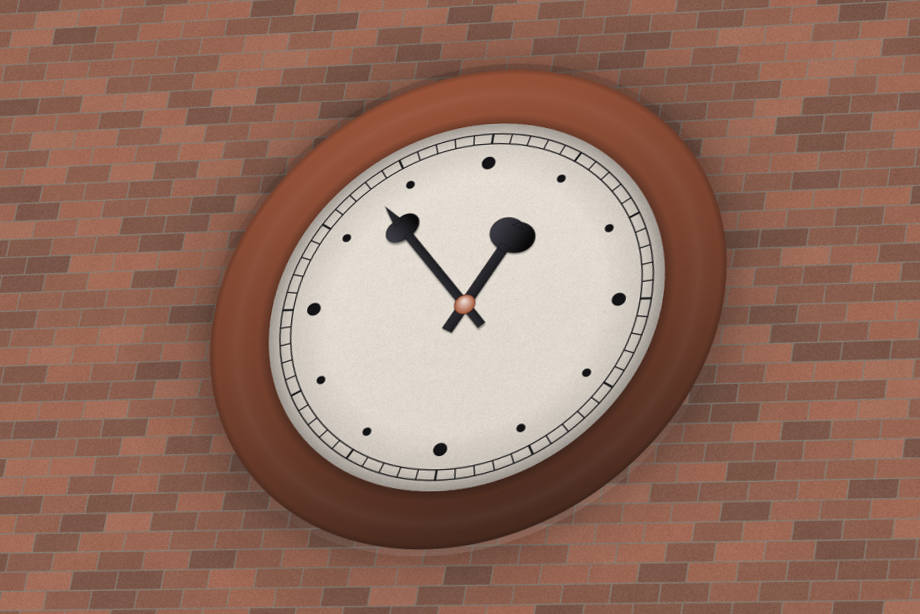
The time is 12:53
